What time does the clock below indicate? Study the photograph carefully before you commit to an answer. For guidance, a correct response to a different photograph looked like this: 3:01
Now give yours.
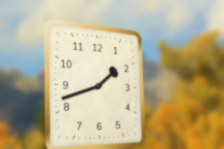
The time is 1:42
